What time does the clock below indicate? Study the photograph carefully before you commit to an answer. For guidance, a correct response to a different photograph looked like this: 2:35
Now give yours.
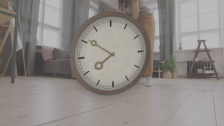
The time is 7:51
